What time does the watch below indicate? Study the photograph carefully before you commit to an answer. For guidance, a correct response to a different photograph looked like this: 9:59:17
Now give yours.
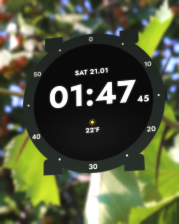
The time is 1:47:45
